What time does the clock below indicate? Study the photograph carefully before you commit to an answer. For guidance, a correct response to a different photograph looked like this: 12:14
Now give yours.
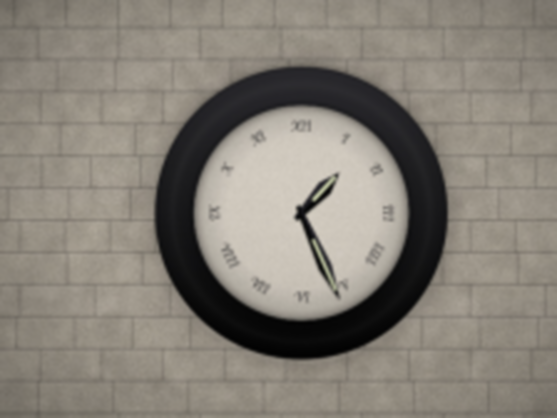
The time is 1:26
